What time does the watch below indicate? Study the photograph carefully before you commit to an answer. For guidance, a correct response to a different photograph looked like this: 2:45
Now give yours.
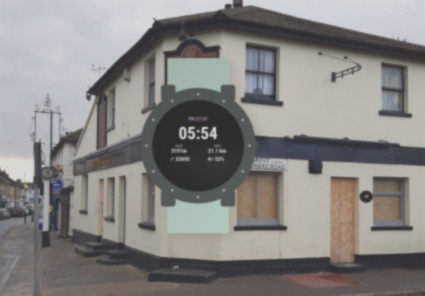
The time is 5:54
